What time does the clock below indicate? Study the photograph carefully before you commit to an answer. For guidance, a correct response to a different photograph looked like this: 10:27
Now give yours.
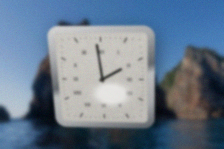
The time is 1:59
